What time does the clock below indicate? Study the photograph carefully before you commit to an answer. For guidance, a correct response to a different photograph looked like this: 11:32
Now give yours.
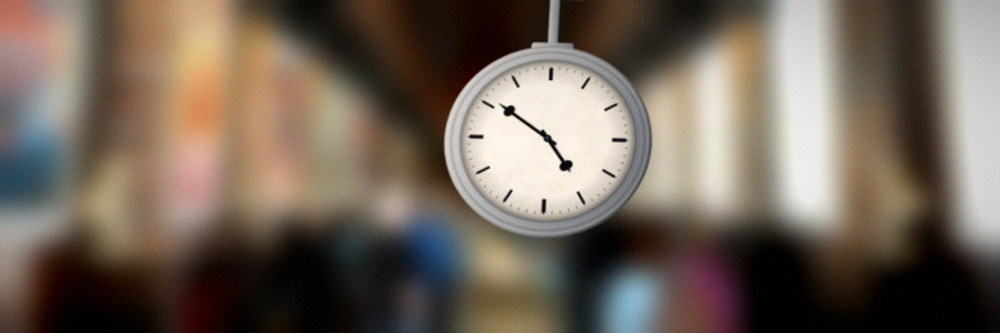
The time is 4:51
